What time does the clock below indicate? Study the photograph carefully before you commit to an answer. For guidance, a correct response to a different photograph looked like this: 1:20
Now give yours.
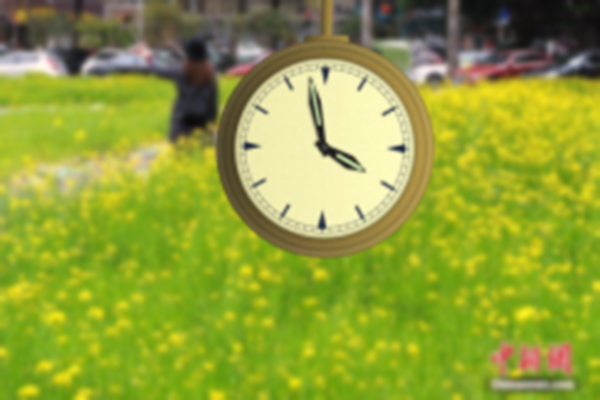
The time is 3:58
